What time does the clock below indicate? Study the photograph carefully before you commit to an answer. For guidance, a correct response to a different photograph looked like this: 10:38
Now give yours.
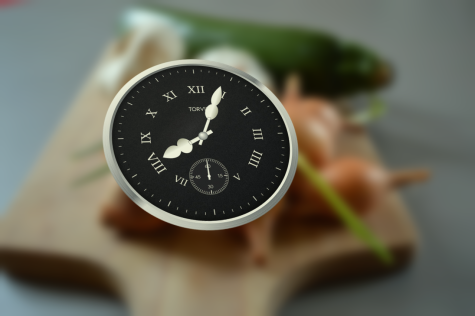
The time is 8:04
